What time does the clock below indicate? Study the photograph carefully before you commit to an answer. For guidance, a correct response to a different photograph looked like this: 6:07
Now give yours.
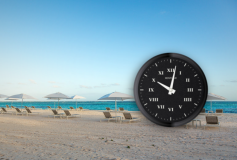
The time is 10:02
